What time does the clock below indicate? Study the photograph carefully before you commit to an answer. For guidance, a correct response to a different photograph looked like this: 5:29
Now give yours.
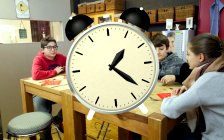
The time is 1:22
